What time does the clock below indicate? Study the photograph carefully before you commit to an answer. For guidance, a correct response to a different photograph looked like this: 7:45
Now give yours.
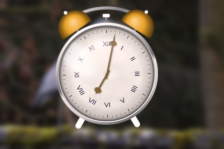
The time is 7:02
